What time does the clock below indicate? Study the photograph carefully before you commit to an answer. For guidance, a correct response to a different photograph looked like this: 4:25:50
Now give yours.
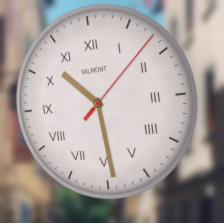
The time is 10:29:08
